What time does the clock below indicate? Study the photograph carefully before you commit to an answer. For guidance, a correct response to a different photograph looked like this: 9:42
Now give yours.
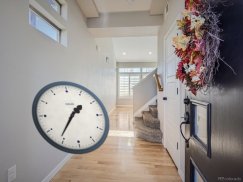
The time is 1:36
